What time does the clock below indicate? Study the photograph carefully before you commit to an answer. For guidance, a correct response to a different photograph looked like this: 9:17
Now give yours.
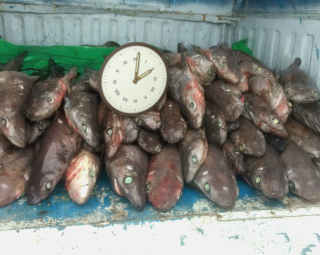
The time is 2:01
